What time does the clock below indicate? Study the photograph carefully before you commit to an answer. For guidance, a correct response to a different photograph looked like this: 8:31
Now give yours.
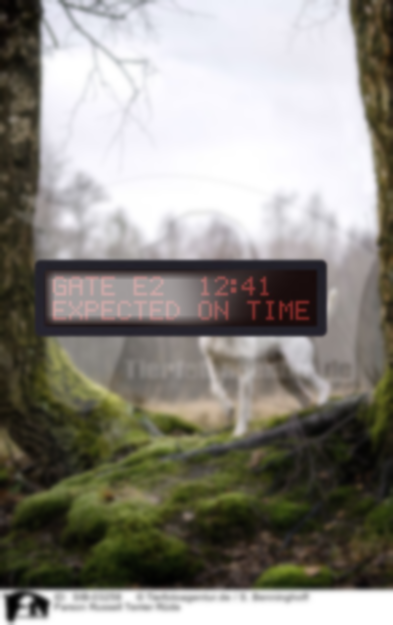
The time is 12:41
